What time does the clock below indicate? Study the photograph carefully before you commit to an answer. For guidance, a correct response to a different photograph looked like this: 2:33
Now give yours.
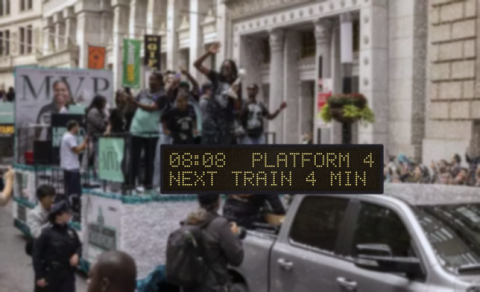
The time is 8:08
